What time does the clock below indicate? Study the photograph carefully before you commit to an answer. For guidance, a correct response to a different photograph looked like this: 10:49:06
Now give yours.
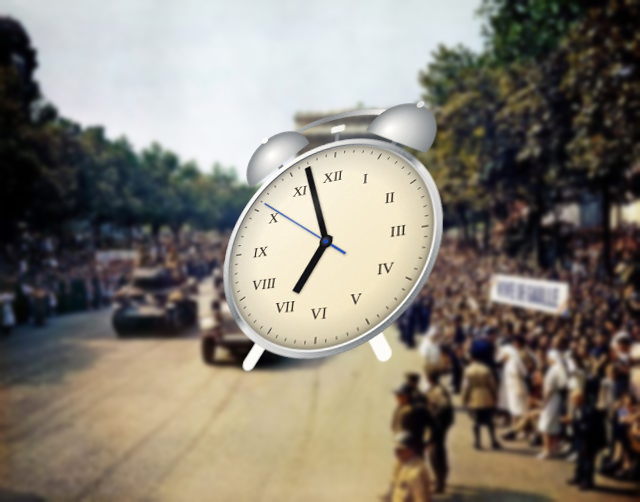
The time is 6:56:51
